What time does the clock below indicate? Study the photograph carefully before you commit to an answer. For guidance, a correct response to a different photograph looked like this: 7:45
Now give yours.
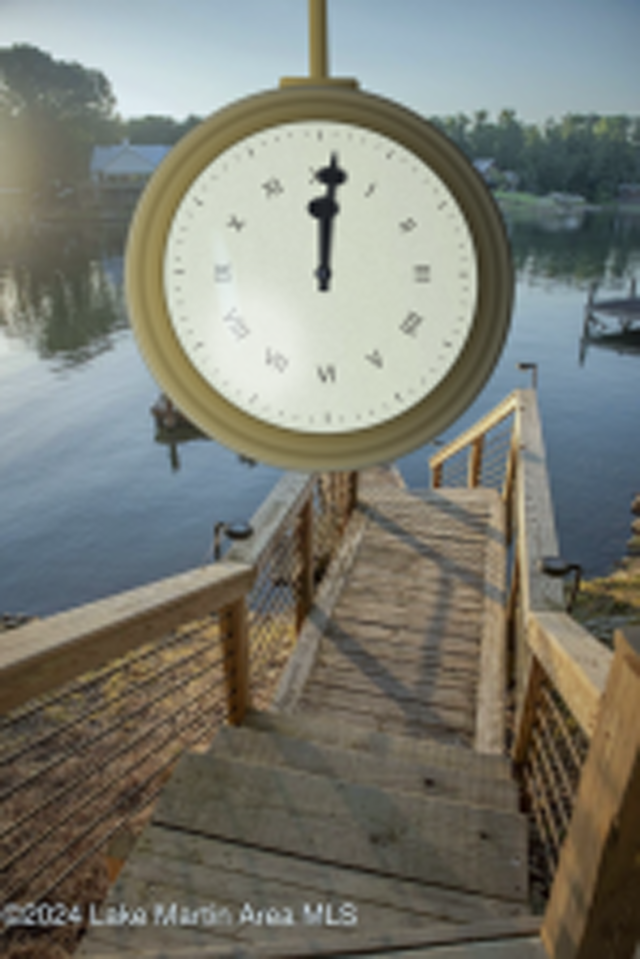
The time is 12:01
